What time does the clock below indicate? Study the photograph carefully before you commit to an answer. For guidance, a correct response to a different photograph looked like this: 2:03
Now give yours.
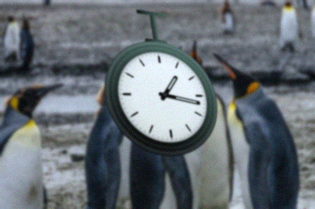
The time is 1:17
